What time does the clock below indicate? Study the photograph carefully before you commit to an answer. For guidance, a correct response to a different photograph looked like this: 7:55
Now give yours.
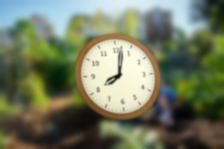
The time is 8:02
